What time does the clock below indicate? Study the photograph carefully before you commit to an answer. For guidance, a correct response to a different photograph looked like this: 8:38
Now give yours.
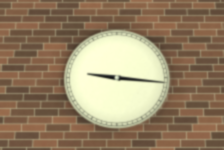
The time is 9:16
